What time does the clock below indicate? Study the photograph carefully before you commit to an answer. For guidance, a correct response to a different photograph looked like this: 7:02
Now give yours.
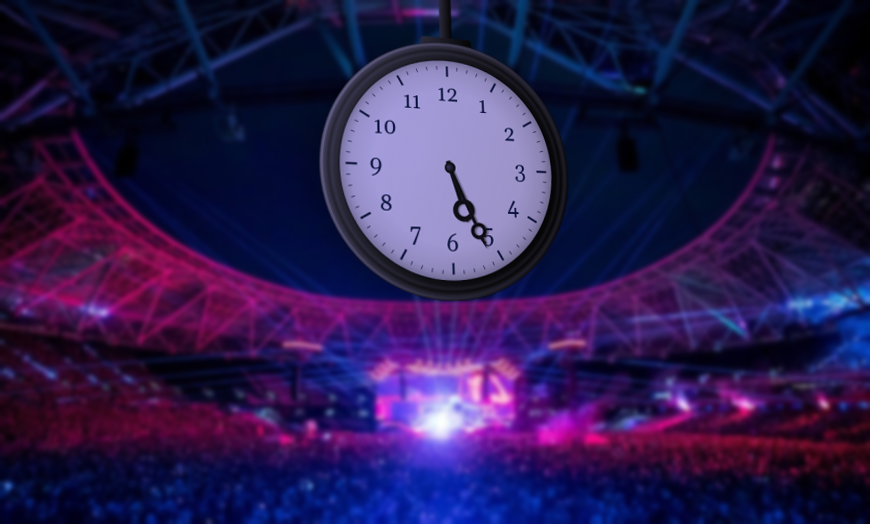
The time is 5:26
